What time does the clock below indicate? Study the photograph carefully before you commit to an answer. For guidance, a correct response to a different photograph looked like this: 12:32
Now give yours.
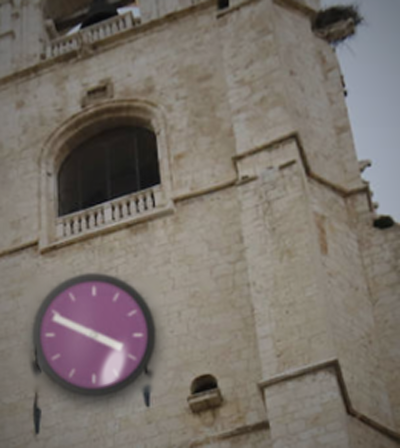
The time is 3:49
